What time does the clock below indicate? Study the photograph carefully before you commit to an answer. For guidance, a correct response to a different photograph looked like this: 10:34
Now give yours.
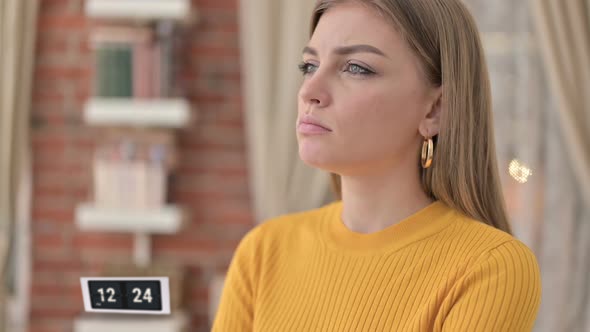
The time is 12:24
